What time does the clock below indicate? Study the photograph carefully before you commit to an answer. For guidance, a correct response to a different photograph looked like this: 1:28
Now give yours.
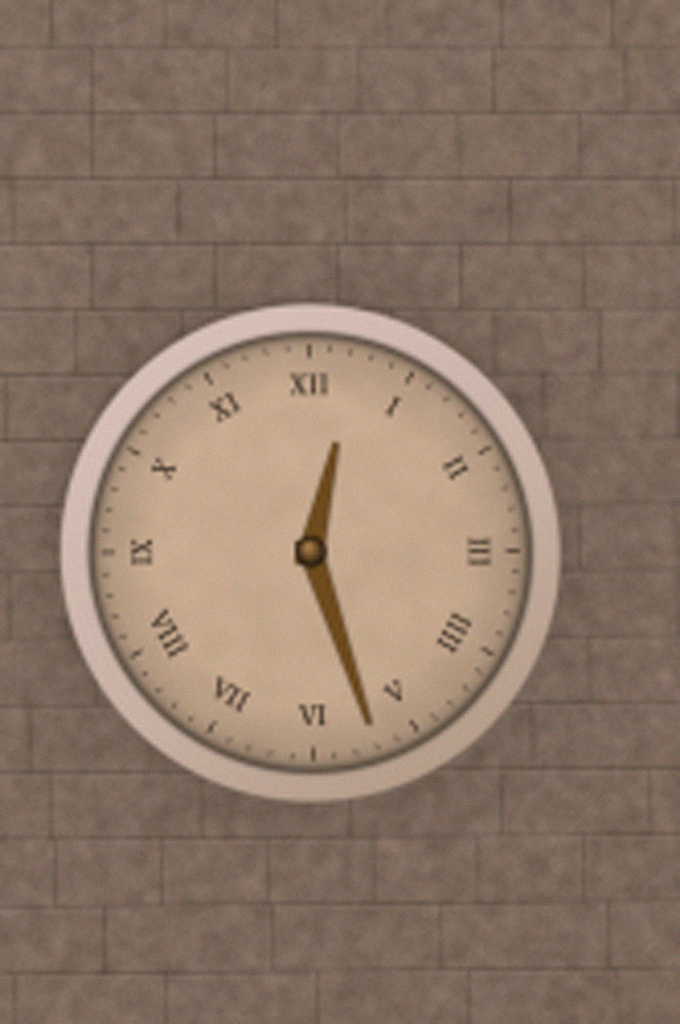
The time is 12:27
